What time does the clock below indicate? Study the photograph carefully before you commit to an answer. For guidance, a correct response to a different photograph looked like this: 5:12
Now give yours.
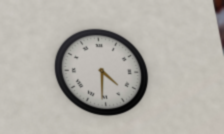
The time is 4:31
